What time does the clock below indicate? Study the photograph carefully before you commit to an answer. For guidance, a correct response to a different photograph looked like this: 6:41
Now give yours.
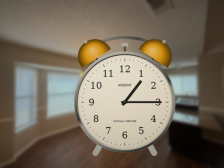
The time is 1:15
